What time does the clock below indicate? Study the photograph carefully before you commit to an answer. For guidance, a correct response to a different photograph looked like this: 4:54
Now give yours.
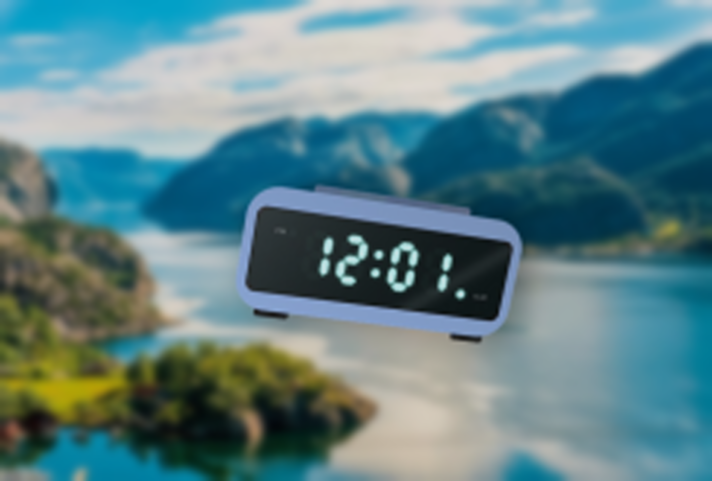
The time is 12:01
